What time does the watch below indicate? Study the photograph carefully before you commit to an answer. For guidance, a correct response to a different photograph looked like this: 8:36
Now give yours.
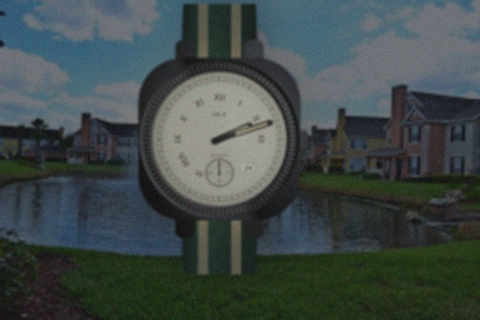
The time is 2:12
